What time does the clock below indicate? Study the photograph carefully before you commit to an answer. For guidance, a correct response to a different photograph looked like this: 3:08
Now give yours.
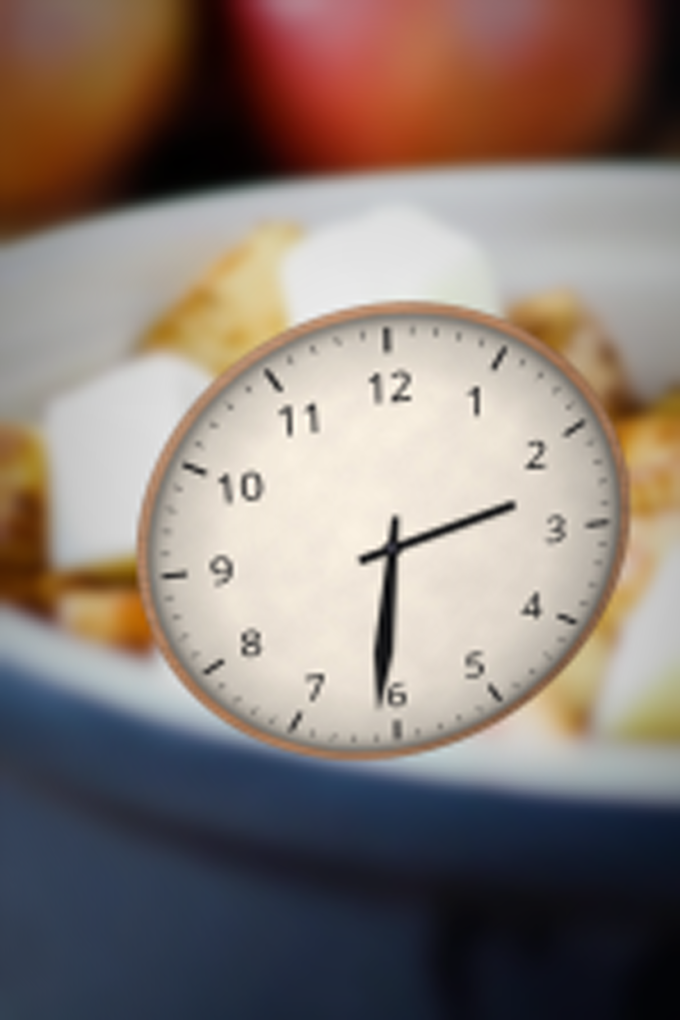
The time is 2:31
